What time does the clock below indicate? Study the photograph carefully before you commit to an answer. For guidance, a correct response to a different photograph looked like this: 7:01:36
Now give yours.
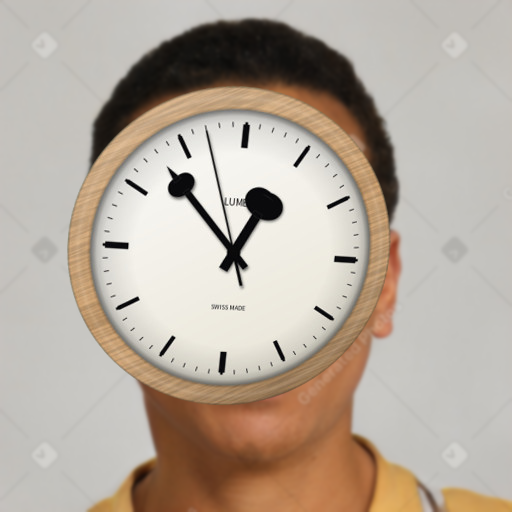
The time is 12:52:57
